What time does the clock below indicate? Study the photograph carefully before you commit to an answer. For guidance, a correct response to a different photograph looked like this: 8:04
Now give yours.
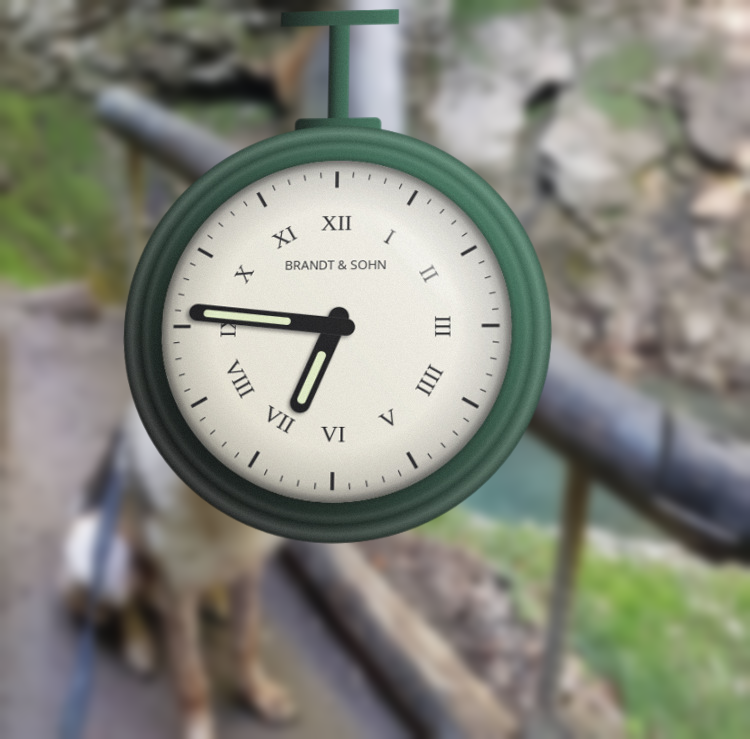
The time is 6:46
